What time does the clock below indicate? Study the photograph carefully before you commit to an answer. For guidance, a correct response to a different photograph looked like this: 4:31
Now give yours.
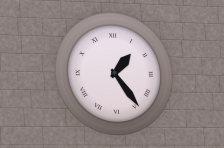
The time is 1:24
